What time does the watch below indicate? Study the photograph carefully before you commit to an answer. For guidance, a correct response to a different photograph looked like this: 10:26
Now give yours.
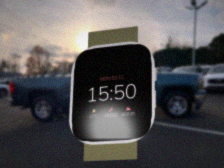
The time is 15:50
